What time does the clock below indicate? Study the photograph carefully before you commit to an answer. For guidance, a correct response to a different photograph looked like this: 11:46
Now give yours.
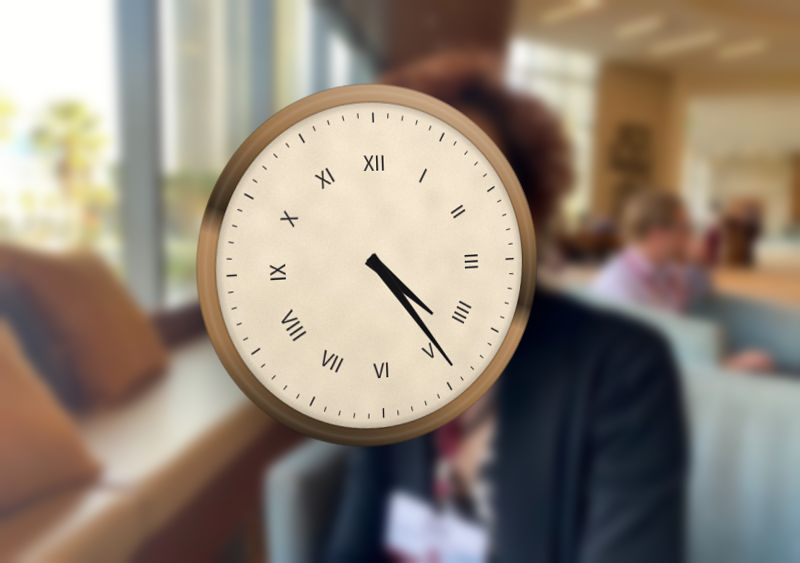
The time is 4:24
